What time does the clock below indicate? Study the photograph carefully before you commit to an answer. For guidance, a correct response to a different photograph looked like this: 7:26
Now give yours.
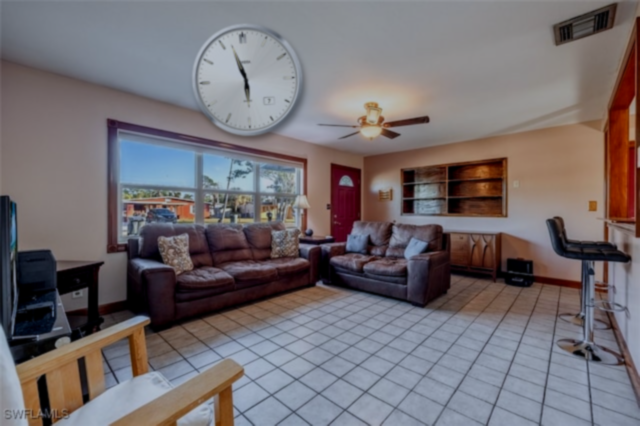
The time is 5:57
